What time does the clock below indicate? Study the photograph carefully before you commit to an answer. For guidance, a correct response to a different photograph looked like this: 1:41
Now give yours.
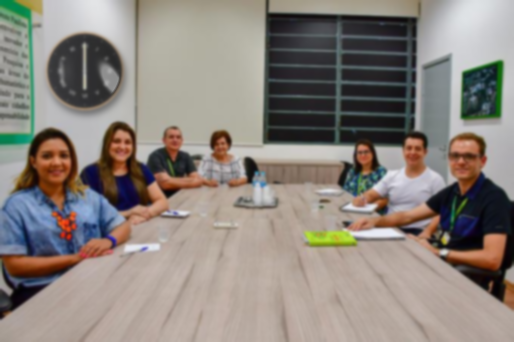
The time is 6:00
